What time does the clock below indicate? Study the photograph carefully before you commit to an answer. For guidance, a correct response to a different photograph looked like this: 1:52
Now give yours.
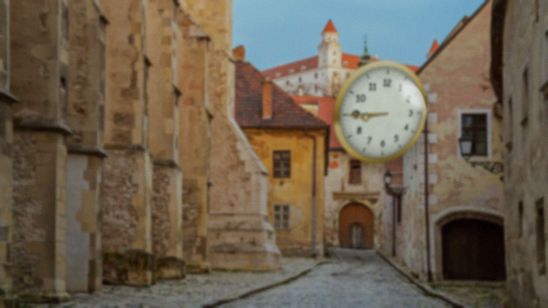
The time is 8:45
